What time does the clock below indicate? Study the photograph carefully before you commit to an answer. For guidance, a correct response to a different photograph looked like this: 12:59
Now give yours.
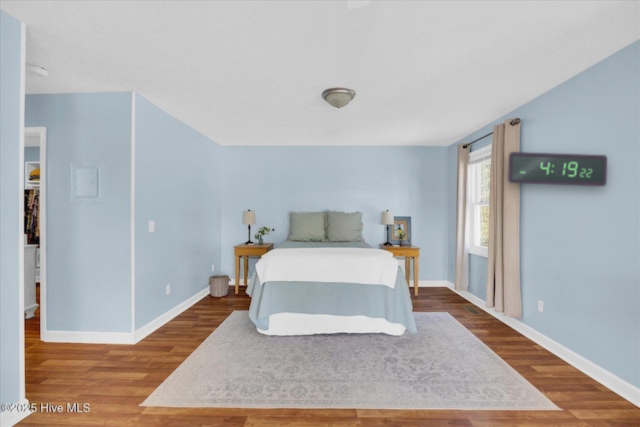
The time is 4:19
